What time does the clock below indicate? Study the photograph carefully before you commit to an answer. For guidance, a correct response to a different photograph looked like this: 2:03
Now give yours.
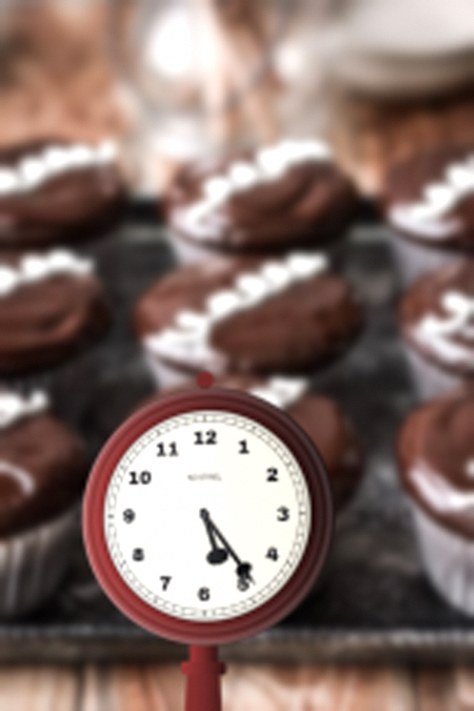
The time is 5:24
